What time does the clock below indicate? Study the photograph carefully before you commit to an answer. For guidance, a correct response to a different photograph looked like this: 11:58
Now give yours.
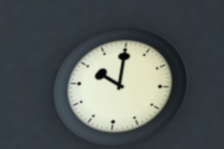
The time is 10:00
